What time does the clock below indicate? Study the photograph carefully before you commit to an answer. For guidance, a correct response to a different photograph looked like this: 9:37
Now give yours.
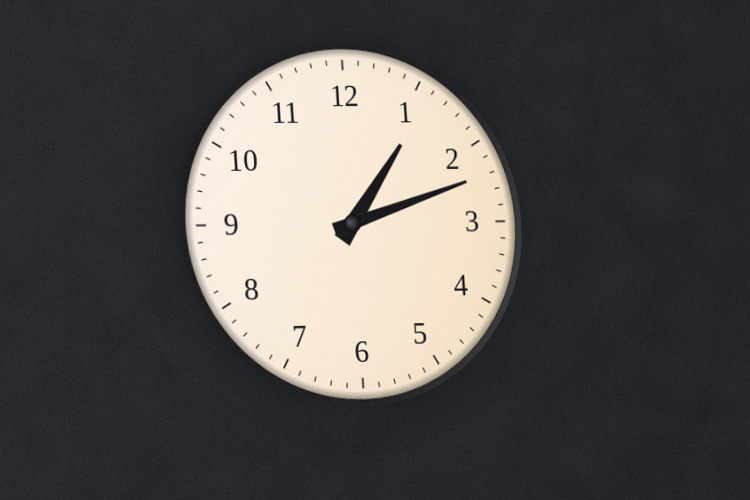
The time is 1:12
